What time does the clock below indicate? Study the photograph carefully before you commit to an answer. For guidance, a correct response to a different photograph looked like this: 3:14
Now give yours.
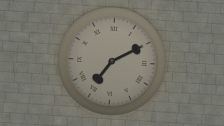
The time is 7:10
